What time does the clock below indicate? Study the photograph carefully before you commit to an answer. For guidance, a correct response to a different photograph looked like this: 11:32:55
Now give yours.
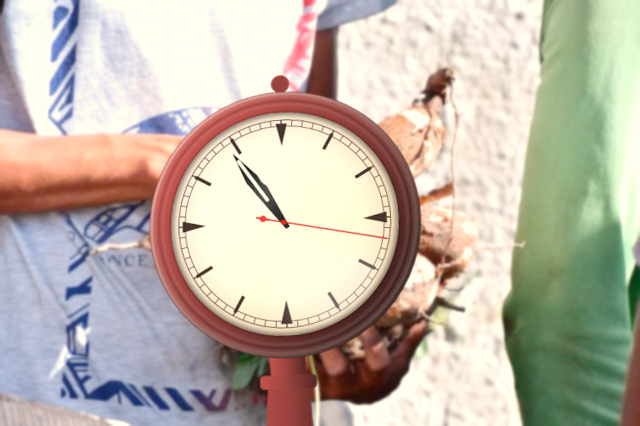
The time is 10:54:17
